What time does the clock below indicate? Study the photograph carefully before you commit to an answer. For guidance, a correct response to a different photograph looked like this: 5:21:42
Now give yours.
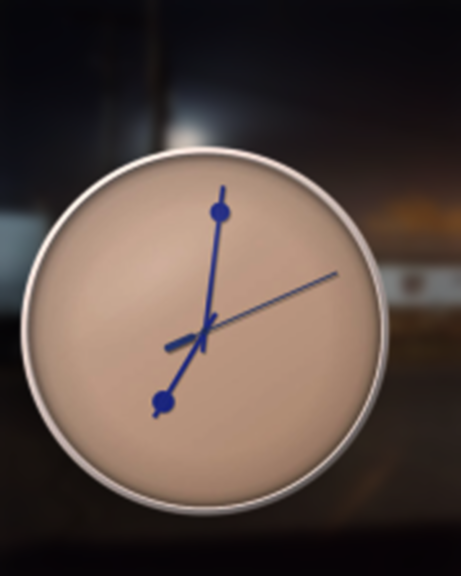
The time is 7:01:11
